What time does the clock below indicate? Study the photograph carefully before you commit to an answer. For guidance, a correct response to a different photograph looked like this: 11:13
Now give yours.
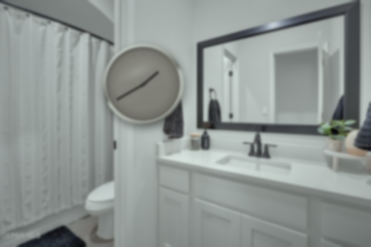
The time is 1:40
